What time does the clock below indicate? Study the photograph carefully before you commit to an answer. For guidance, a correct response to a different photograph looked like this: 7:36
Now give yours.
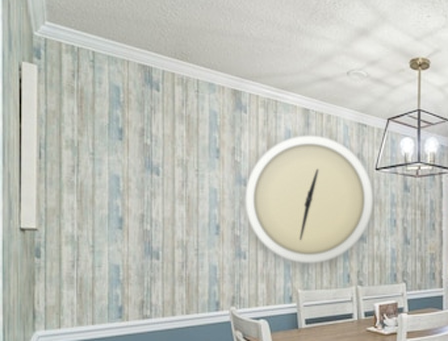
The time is 12:32
